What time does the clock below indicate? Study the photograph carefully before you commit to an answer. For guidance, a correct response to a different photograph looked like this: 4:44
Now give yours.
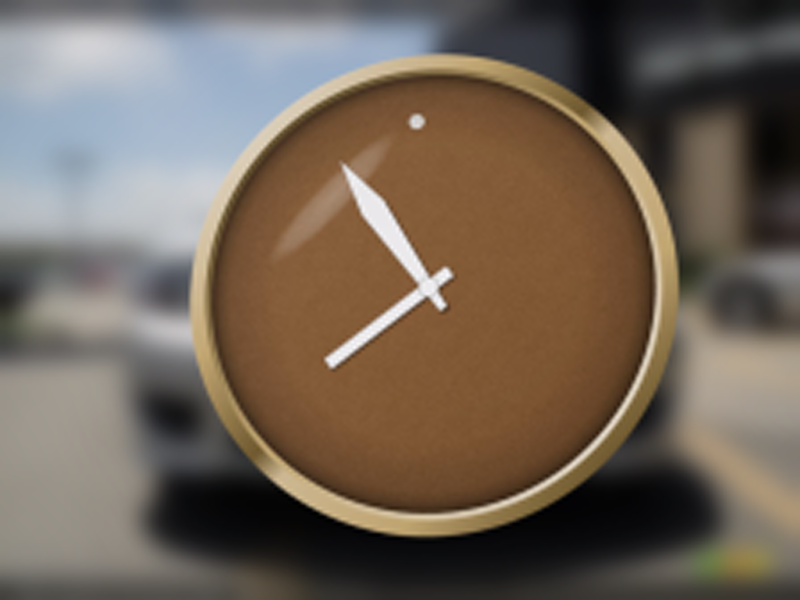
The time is 7:55
